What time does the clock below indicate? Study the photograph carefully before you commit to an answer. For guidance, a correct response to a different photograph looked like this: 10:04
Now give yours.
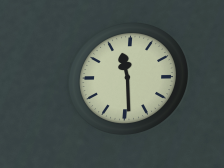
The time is 11:29
